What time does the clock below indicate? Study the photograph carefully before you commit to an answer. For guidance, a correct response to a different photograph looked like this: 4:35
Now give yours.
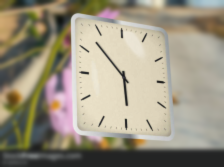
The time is 5:53
